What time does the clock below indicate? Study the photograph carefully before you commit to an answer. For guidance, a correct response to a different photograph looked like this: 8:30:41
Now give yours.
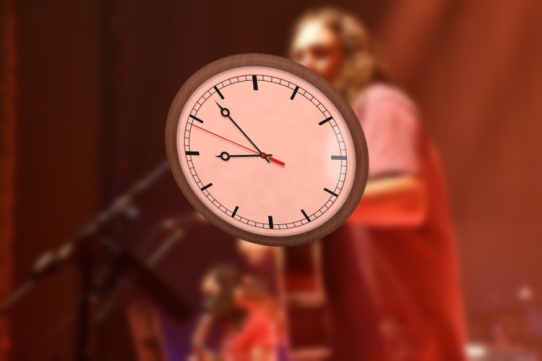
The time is 8:53:49
